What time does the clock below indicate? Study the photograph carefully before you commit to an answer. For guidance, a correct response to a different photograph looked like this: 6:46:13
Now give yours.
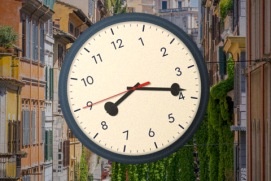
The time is 8:18:45
